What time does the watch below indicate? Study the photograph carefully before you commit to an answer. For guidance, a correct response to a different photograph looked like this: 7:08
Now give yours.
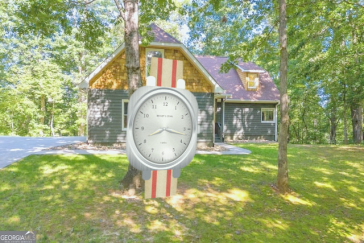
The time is 8:17
